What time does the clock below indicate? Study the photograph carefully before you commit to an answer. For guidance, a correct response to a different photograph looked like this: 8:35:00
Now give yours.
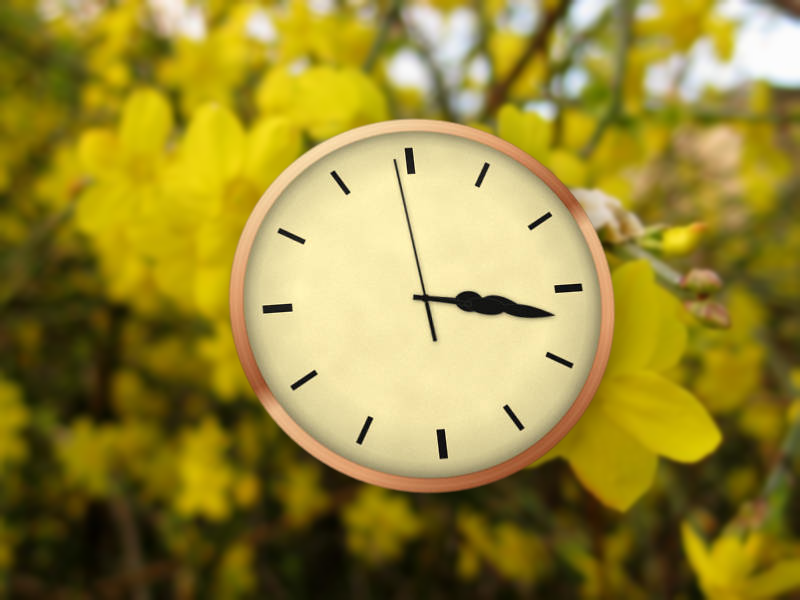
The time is 3:16:59
